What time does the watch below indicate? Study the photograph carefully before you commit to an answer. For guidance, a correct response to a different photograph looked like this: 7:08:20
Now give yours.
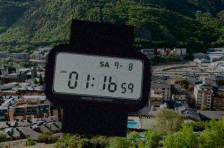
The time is 1:16:59
